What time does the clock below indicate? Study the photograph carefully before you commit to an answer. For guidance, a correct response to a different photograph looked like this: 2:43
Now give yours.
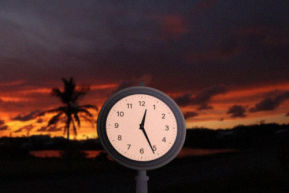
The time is 12:26
